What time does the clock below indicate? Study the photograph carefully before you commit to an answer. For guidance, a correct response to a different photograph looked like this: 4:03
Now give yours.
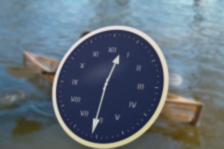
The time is 12:31
